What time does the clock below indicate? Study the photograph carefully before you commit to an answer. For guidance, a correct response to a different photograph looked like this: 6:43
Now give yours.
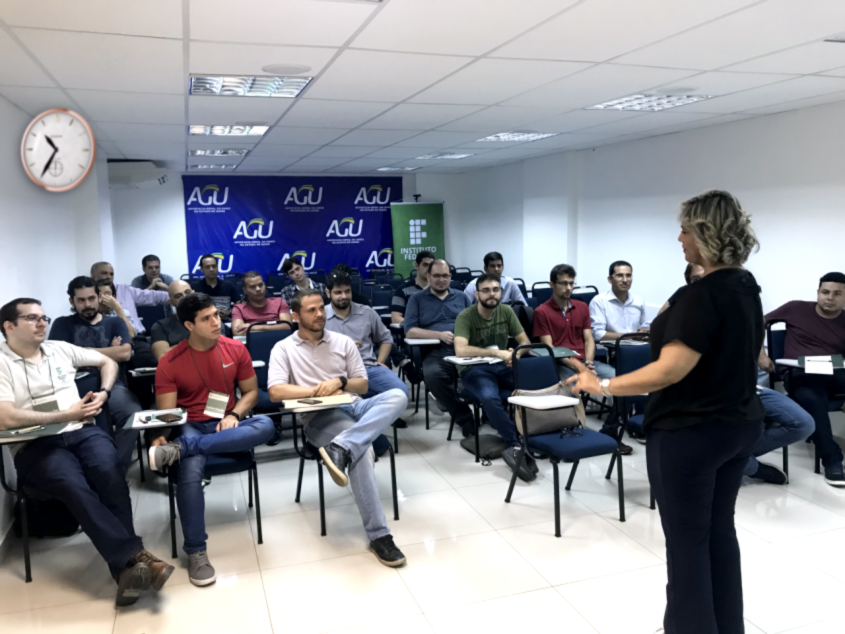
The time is 10:35
